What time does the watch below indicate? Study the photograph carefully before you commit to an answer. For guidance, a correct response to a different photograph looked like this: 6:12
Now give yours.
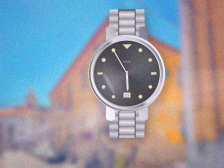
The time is 5:55
